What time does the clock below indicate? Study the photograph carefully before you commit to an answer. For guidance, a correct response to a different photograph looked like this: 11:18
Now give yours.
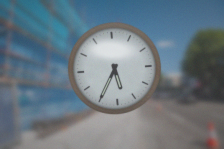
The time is 5:35
